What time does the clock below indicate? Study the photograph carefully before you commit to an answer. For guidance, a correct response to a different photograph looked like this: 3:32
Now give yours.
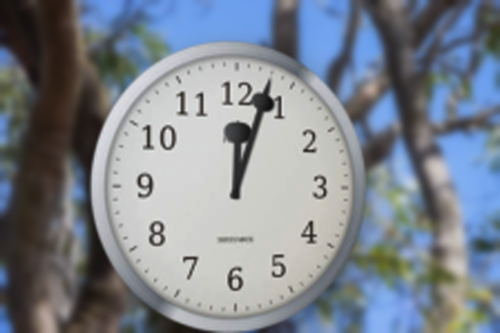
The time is 12:03
